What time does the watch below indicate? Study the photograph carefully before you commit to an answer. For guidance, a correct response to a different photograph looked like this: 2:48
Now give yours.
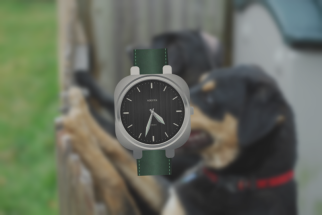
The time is 4:33
